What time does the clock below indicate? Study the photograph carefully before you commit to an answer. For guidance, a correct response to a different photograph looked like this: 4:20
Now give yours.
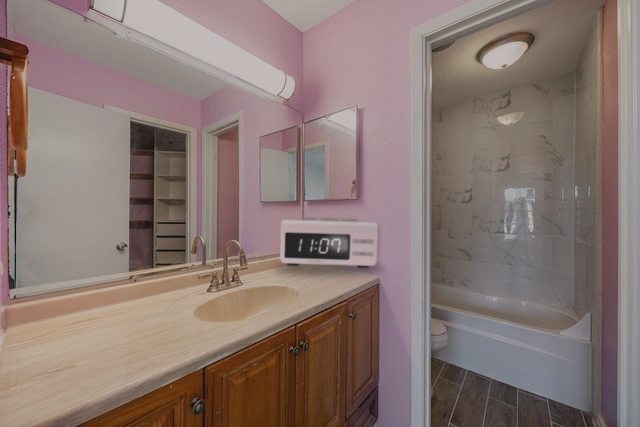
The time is 11:07
